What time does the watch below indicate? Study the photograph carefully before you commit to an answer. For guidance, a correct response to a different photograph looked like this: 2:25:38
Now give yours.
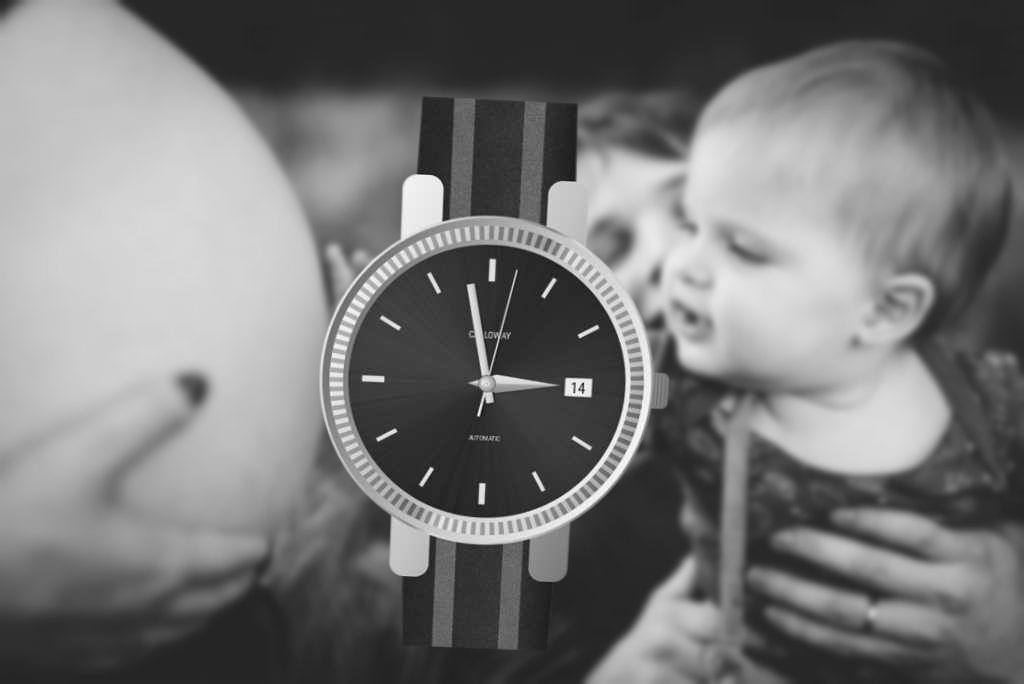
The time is 2:58:02
